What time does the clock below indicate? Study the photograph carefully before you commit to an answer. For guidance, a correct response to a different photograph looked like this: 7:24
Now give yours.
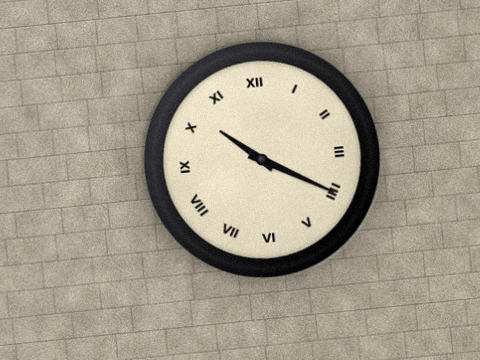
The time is 10:20
